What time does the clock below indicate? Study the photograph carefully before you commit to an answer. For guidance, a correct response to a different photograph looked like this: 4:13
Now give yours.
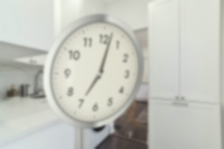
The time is 7:02
